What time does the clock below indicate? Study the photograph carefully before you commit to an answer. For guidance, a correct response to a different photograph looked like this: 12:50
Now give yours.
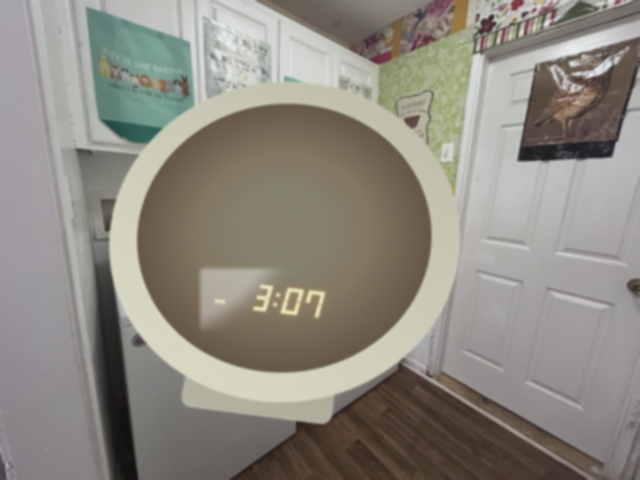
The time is 3:07
